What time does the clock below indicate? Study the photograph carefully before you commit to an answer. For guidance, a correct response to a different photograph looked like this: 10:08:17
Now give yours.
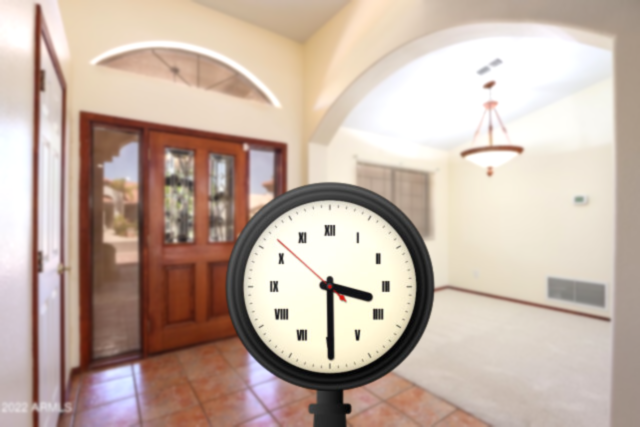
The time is 3:29:52
